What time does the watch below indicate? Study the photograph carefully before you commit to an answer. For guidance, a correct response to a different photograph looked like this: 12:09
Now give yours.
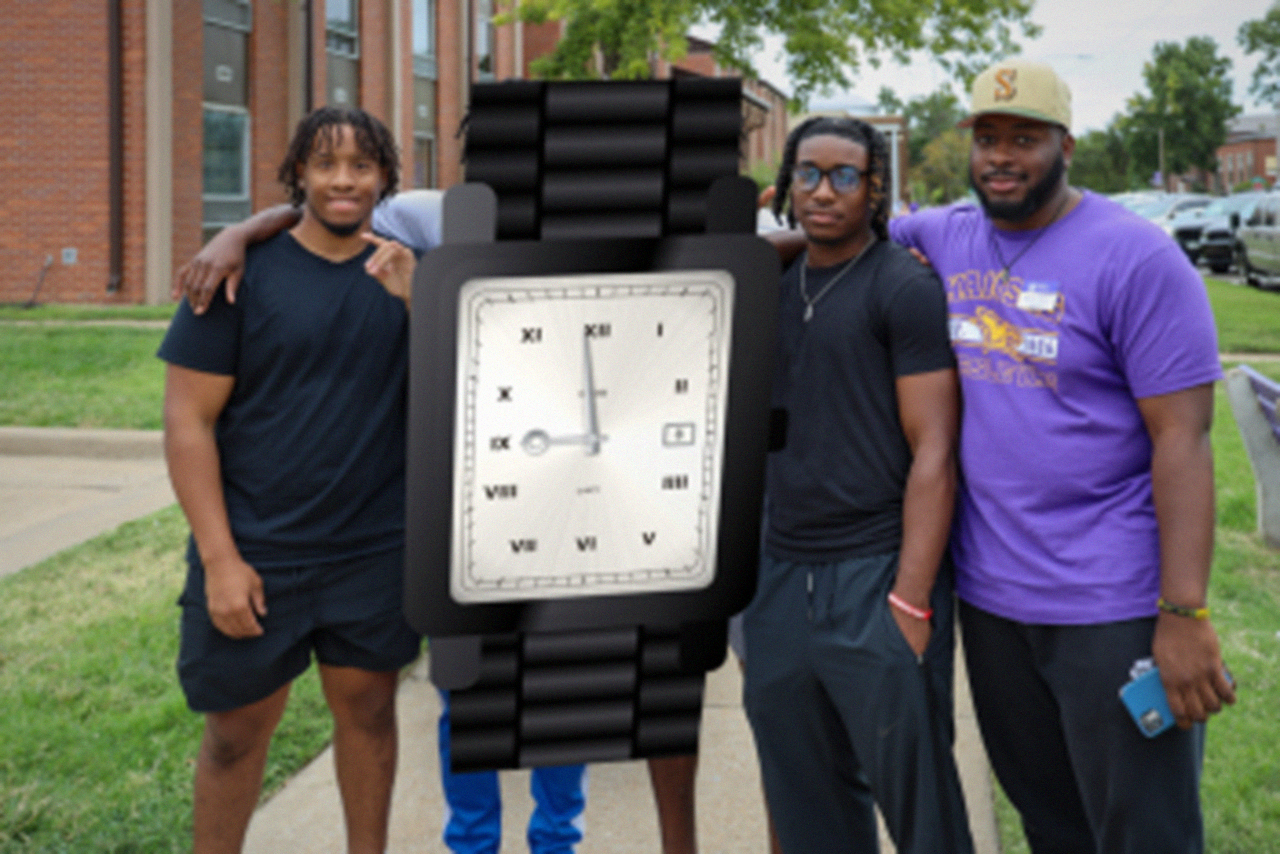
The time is 8:59
